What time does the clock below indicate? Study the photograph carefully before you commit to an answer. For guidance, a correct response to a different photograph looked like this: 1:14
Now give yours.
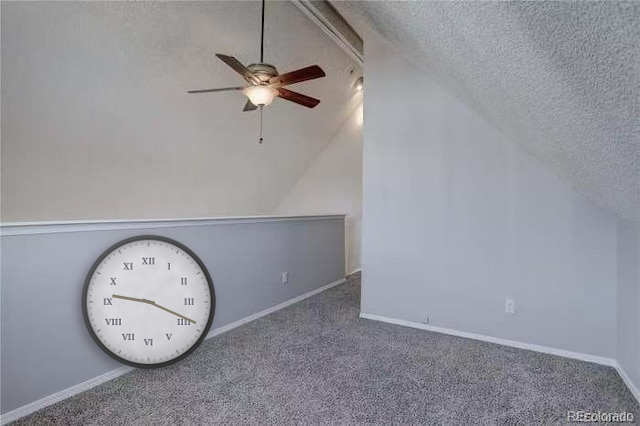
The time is 9:19
